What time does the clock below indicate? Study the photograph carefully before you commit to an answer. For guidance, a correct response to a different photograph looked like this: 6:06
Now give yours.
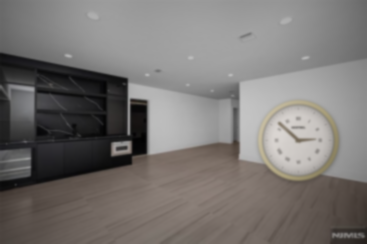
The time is 2:52
